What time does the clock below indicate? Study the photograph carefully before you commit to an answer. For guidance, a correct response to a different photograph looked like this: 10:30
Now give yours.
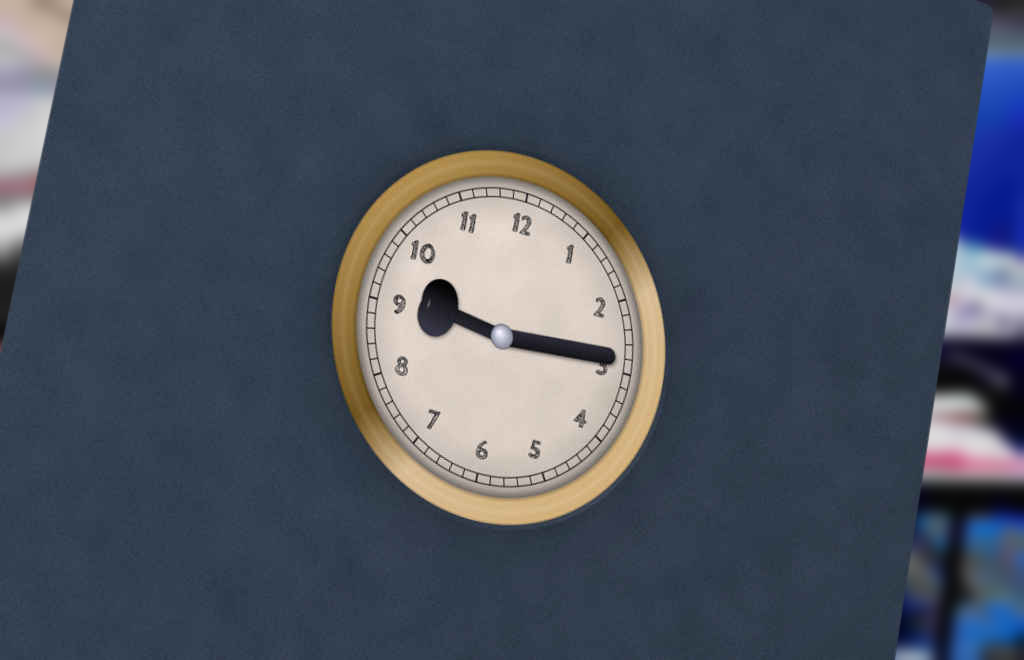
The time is 9:14
